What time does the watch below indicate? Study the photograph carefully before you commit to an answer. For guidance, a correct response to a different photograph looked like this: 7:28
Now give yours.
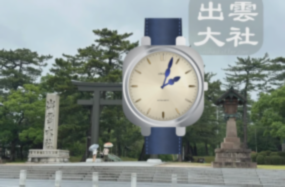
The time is 2:03
